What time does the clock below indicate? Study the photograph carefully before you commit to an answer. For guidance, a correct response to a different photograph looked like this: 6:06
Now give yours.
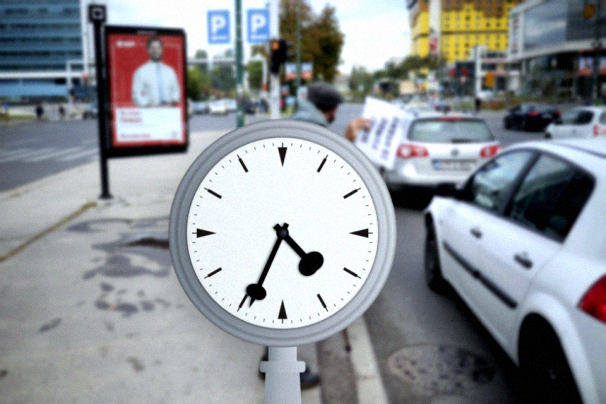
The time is 4:34
